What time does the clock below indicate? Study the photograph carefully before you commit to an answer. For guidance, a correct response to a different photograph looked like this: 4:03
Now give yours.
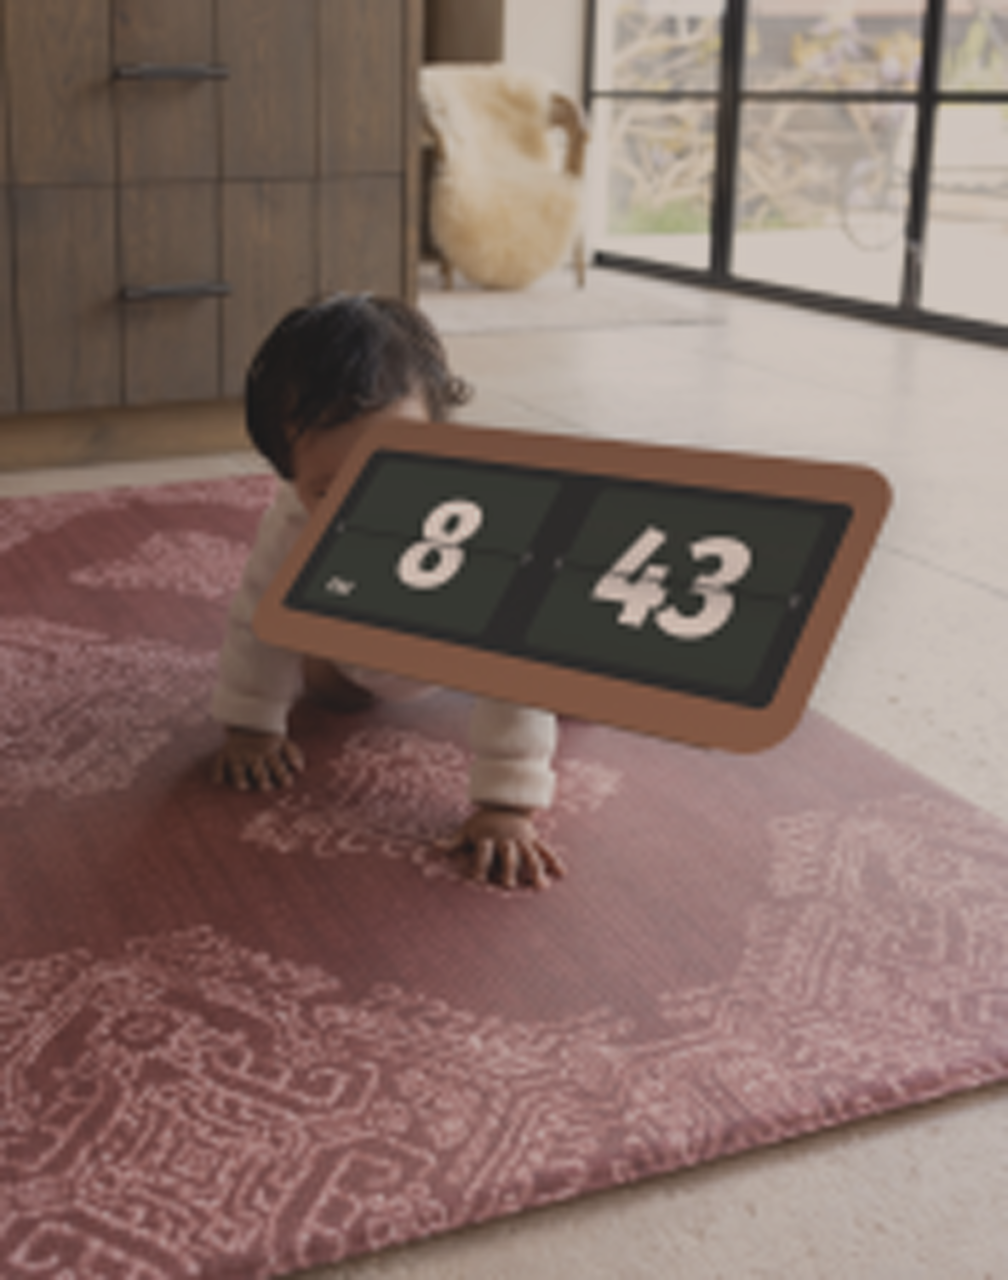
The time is 8:43
